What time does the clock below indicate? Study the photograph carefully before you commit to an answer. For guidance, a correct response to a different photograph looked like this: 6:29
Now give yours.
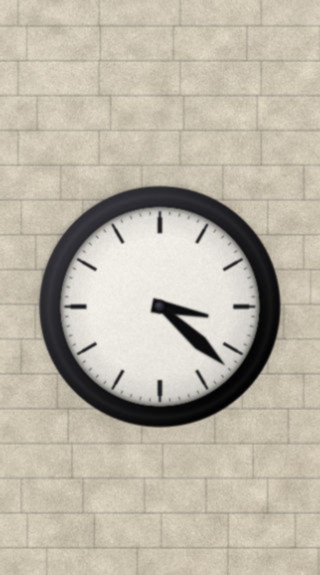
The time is 3:22
